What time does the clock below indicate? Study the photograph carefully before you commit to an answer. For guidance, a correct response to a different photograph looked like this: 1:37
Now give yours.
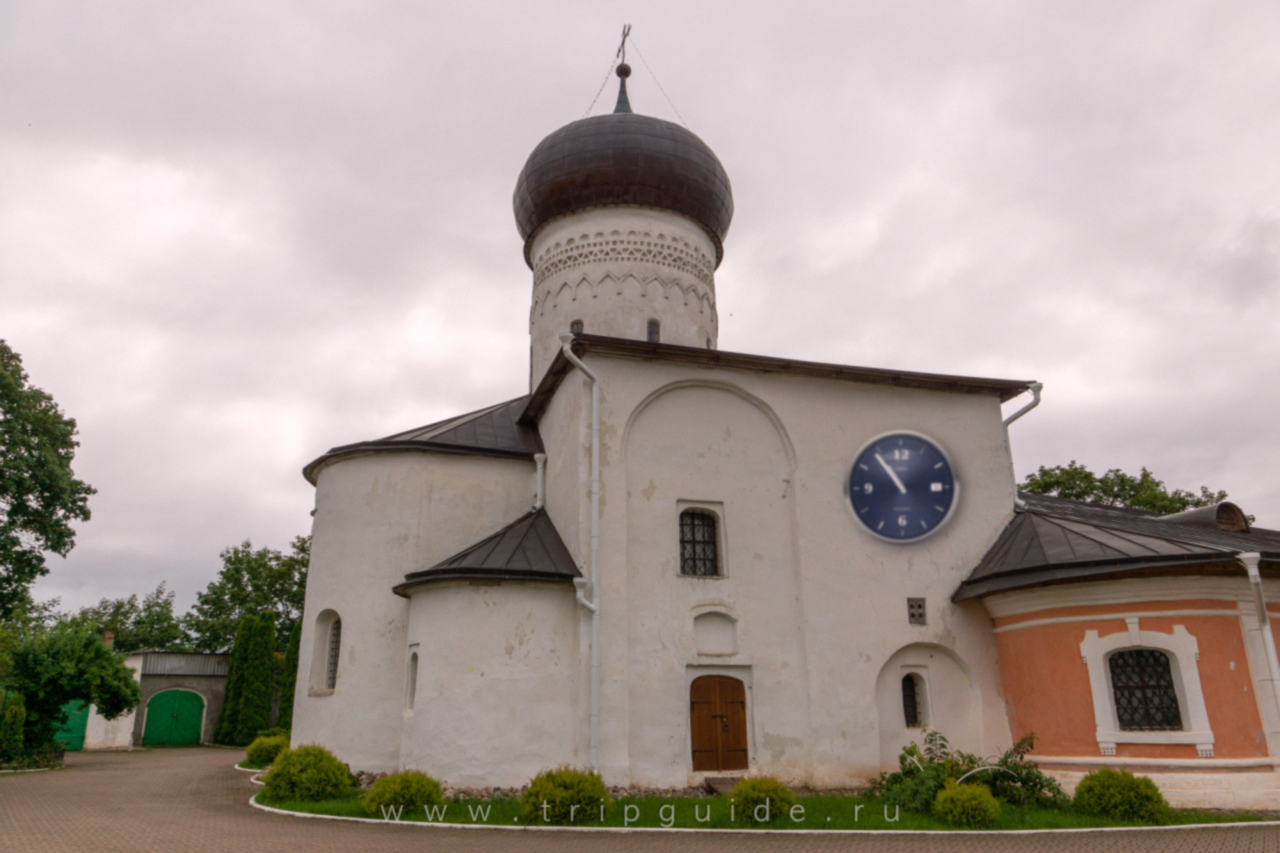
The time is 10:54
